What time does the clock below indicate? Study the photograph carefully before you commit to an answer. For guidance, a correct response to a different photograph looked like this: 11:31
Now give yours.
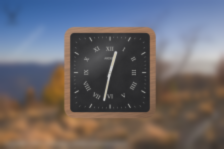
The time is 12:32
